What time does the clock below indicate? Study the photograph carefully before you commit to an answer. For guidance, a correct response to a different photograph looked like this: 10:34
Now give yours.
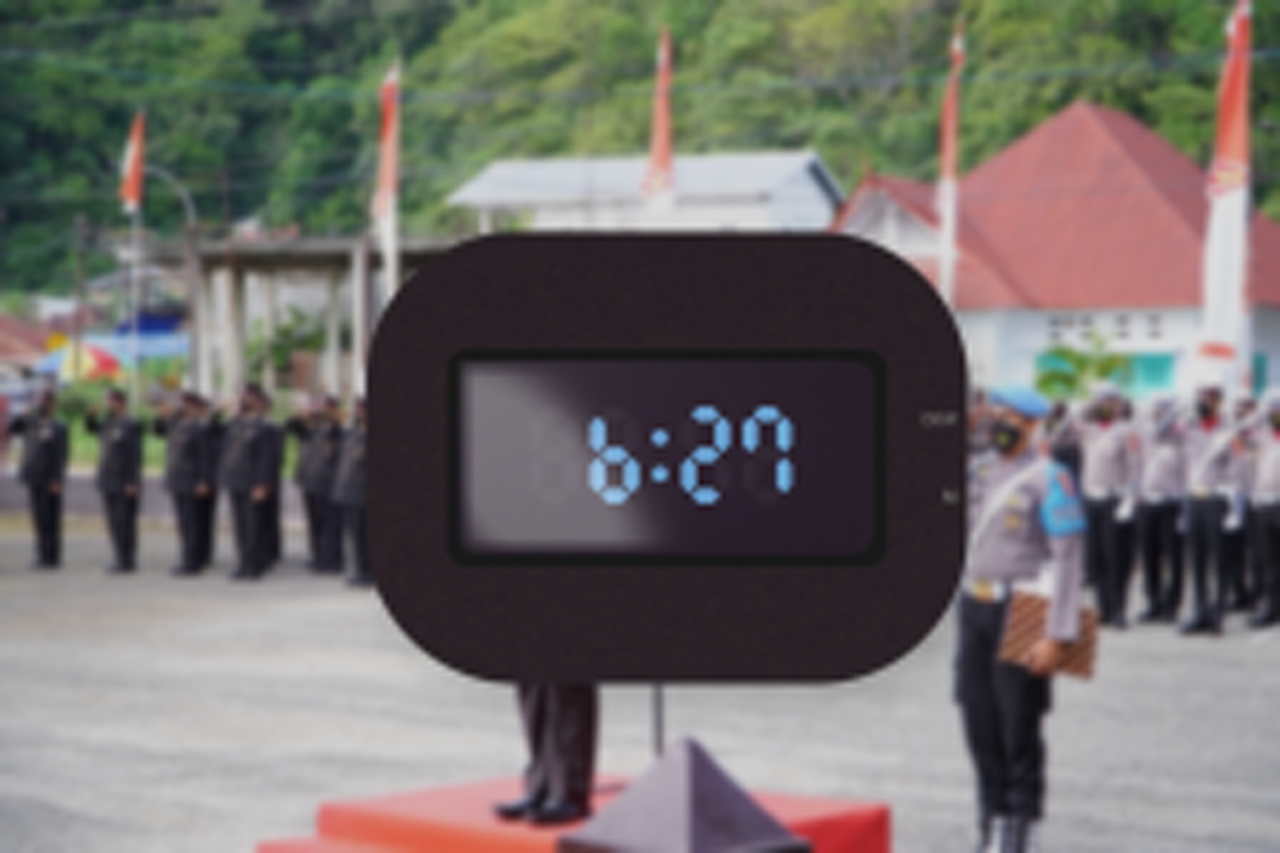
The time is 6:27
